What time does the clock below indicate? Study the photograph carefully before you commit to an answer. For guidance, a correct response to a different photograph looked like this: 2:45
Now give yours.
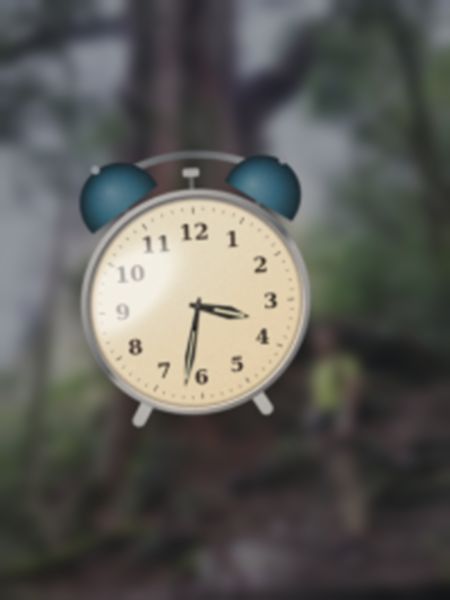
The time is 3:32
